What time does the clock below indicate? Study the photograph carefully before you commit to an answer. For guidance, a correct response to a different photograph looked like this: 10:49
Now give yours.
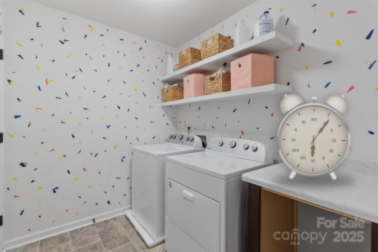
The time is 6:06
